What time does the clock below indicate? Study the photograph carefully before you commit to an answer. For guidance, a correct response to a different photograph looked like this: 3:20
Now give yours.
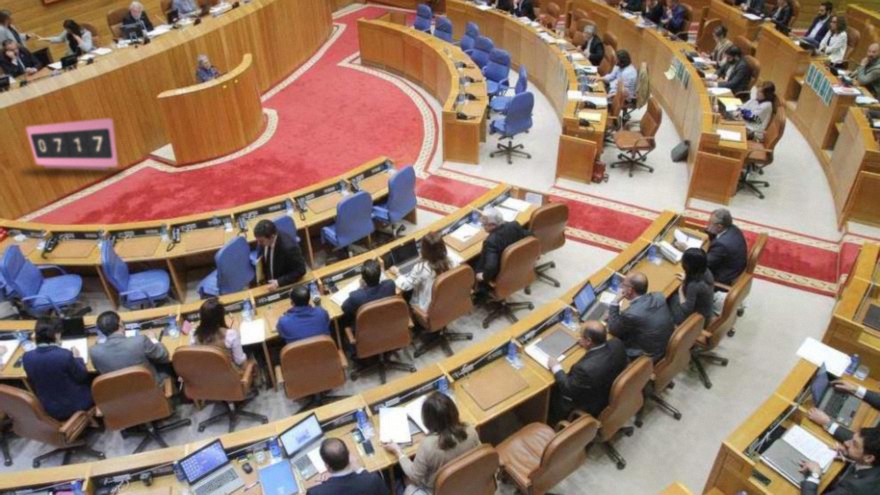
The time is 7:17
